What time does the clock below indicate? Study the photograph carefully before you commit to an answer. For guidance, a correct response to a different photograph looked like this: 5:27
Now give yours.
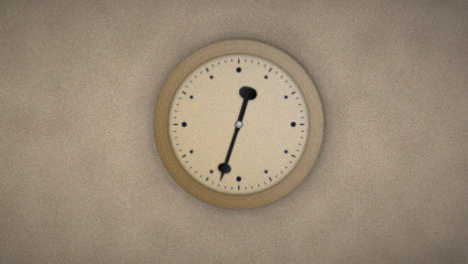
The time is 12:33
